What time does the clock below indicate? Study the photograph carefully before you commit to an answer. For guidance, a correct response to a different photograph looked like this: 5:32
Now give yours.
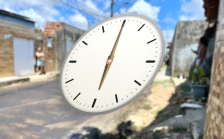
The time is 6:00
